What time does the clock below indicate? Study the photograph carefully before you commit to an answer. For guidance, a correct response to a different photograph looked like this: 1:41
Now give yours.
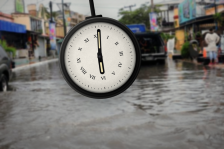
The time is 6:01
